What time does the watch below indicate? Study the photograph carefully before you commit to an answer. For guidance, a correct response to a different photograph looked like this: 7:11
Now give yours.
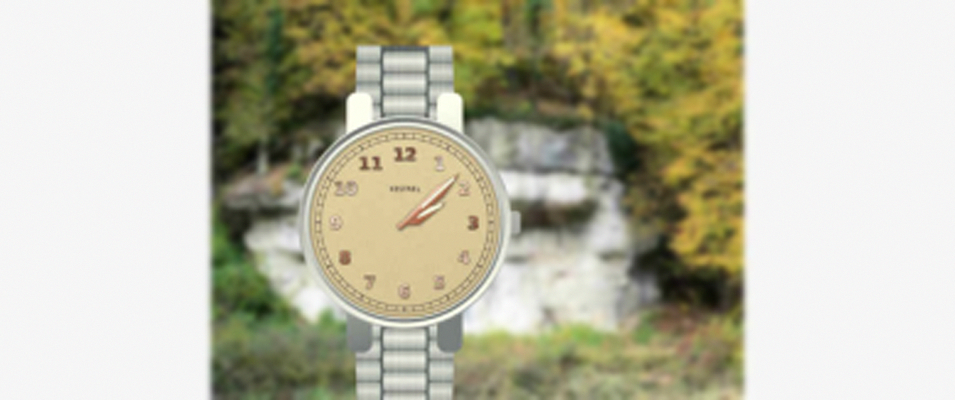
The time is 2:08
